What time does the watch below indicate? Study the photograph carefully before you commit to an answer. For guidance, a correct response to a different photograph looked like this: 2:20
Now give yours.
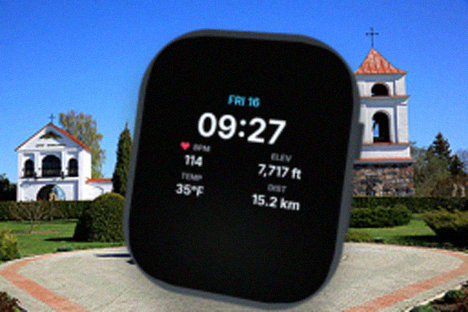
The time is 9:27
